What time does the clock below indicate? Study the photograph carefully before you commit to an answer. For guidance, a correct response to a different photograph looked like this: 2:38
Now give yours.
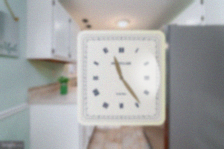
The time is 11:24
